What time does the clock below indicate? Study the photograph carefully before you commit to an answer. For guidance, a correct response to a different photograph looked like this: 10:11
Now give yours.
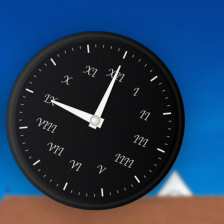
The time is 9:00
